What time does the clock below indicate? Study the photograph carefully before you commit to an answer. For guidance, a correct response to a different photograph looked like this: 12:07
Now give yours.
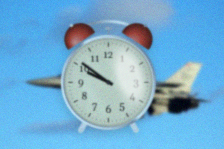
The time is 9:51
